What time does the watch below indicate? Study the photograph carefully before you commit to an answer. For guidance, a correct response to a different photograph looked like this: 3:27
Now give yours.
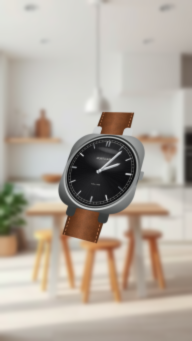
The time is 2:06
